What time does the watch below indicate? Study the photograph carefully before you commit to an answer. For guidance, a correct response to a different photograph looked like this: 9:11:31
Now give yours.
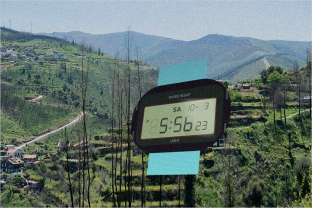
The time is 5:56:23
